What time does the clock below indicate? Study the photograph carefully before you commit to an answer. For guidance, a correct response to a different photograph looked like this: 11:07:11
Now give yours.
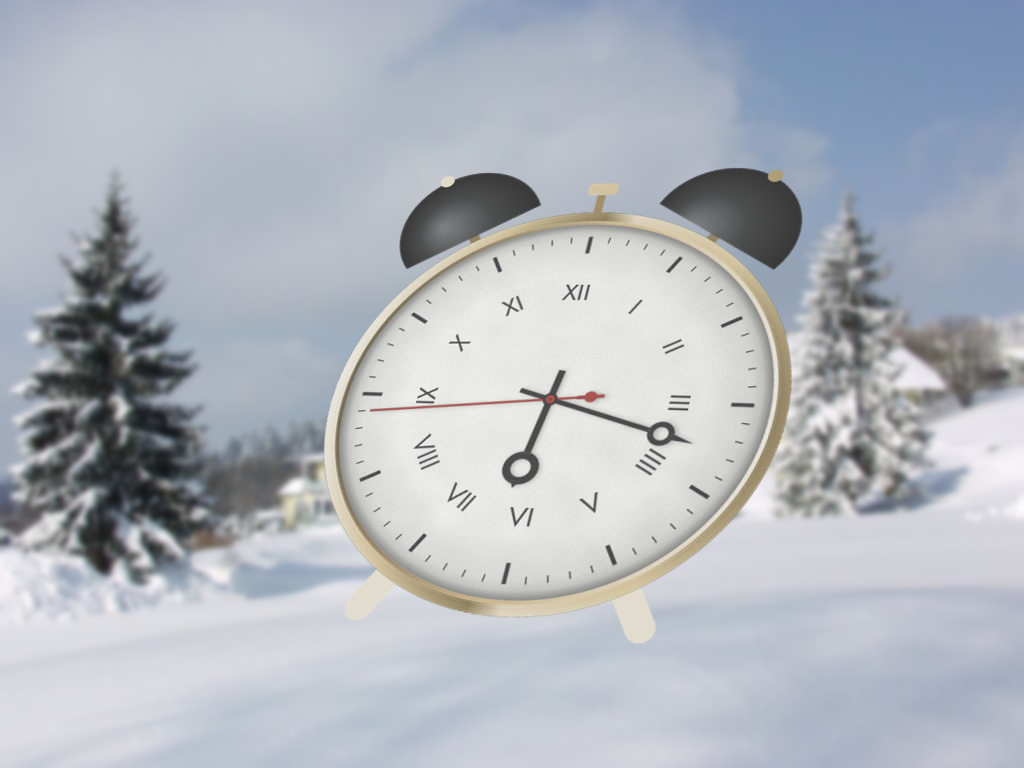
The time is 6:17:44
